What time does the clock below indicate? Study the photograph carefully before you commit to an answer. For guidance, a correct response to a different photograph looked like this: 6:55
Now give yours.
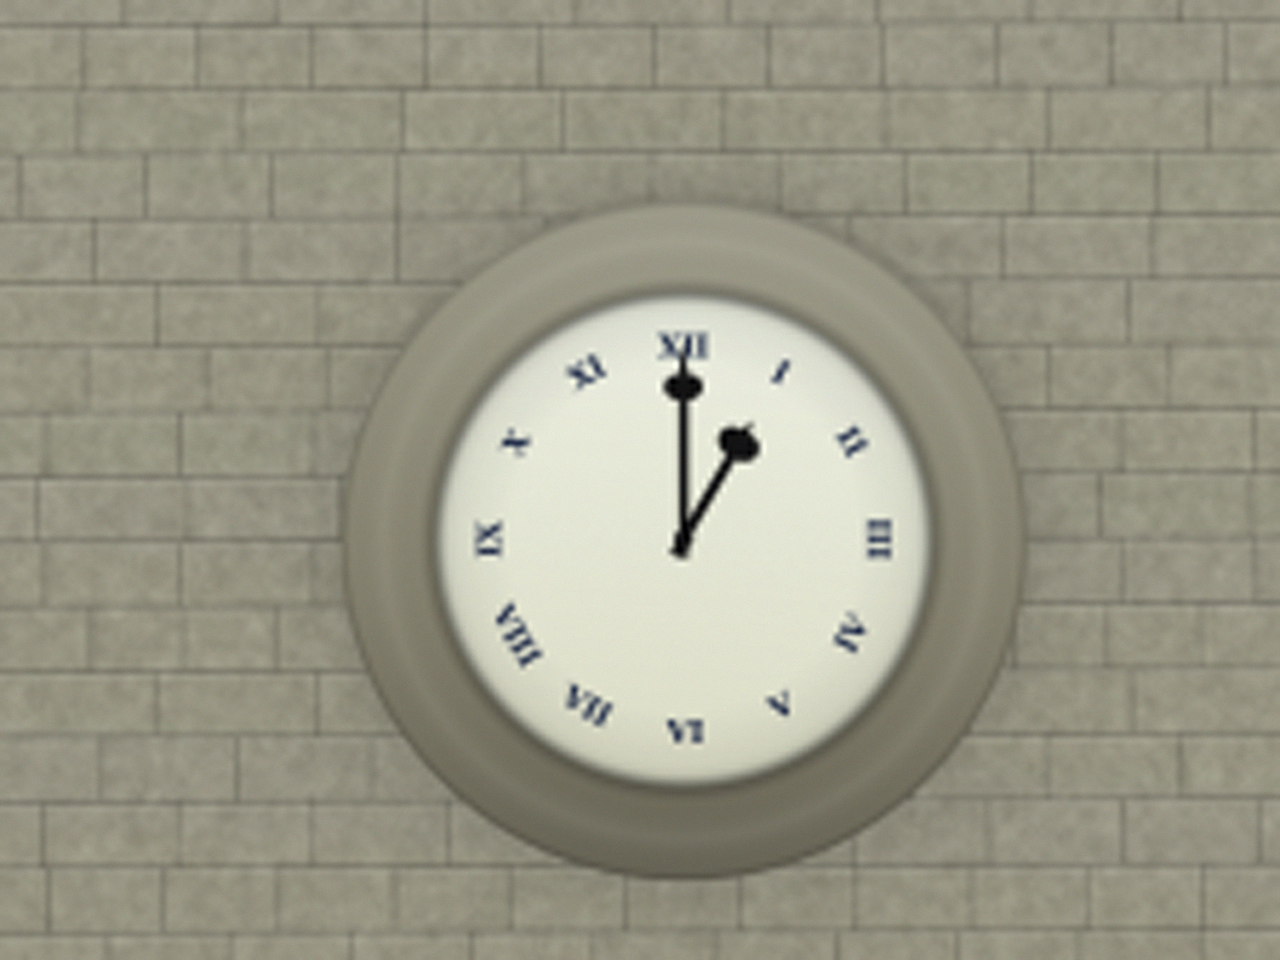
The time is 1:00
